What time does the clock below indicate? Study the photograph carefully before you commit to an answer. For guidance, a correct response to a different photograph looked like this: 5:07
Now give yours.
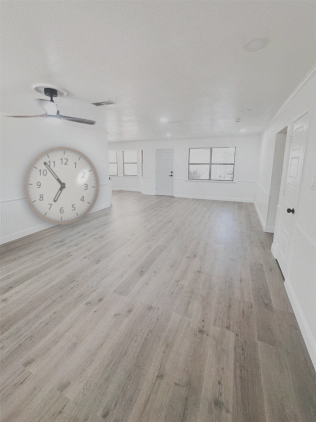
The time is 6:53
